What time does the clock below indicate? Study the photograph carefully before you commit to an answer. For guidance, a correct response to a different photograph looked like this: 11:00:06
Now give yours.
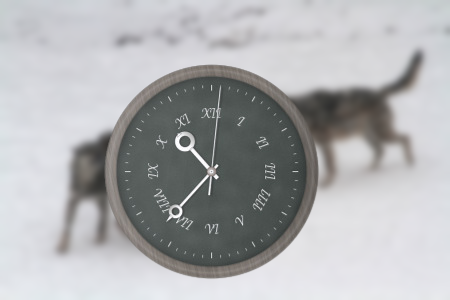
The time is 10:37:01
